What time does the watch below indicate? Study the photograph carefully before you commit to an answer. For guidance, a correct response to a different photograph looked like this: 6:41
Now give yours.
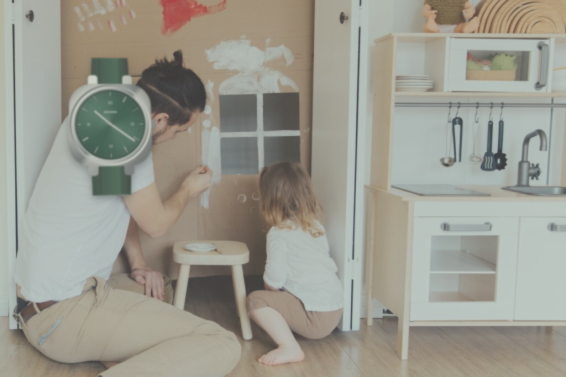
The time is 10:21
